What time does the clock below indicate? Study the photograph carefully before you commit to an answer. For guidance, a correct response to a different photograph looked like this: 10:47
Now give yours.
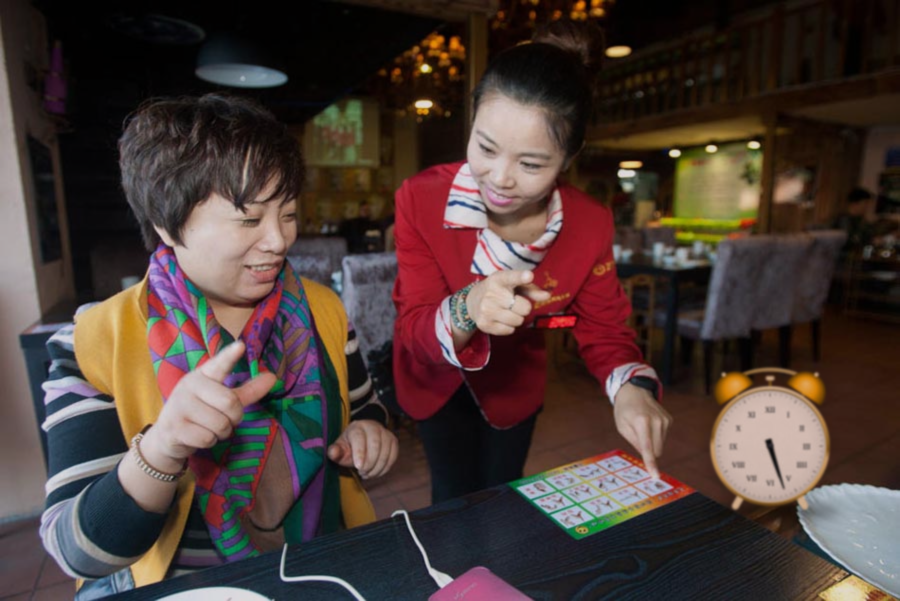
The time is 5:27
